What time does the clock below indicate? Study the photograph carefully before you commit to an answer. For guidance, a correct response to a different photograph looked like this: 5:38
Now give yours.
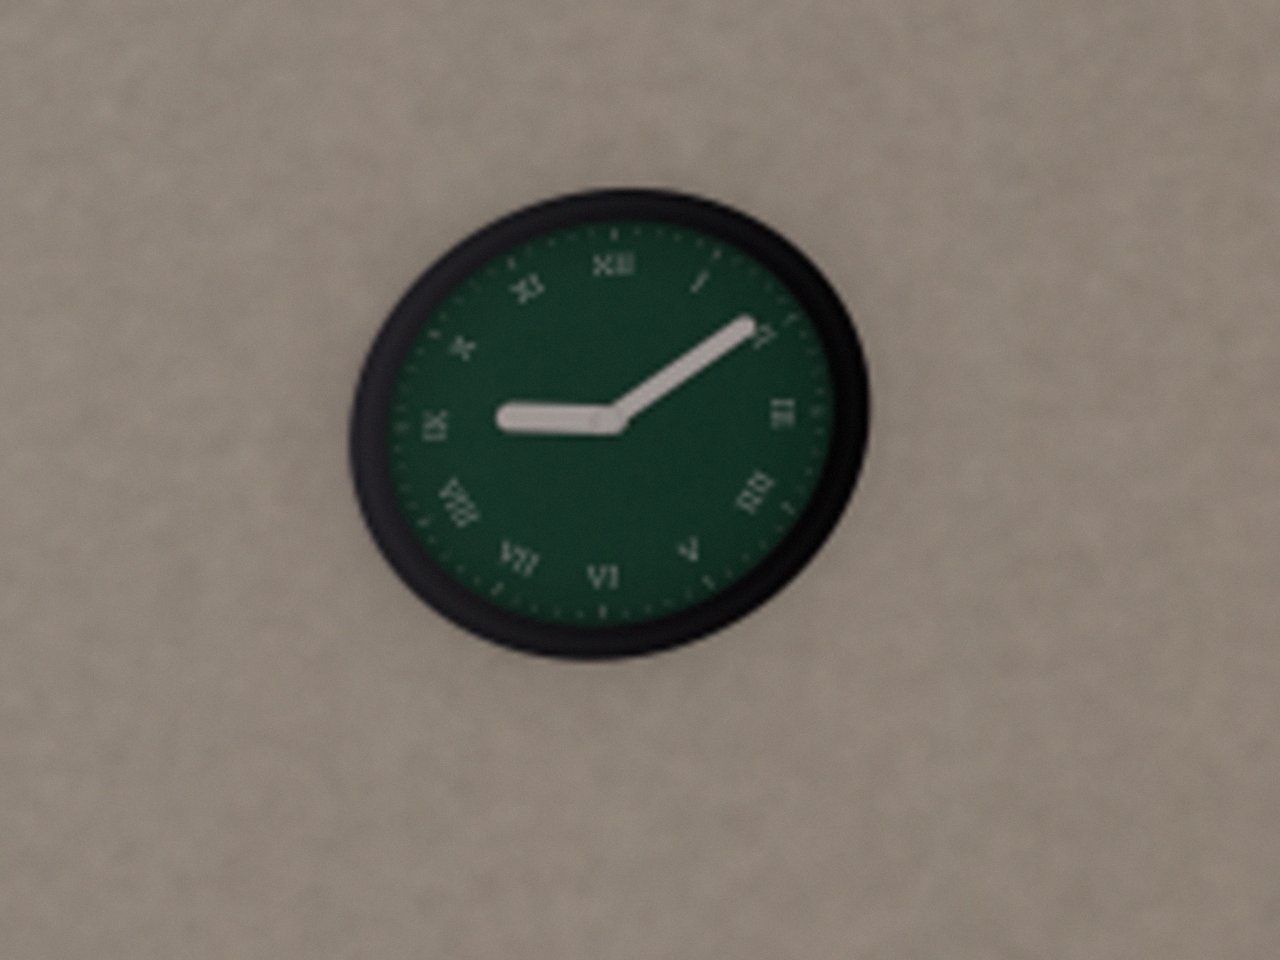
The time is 9:09
